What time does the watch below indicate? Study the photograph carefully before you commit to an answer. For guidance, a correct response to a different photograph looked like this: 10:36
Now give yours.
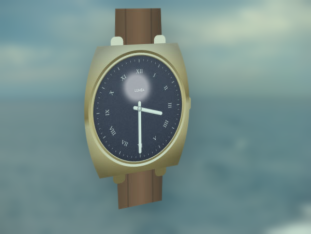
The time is 3:30
